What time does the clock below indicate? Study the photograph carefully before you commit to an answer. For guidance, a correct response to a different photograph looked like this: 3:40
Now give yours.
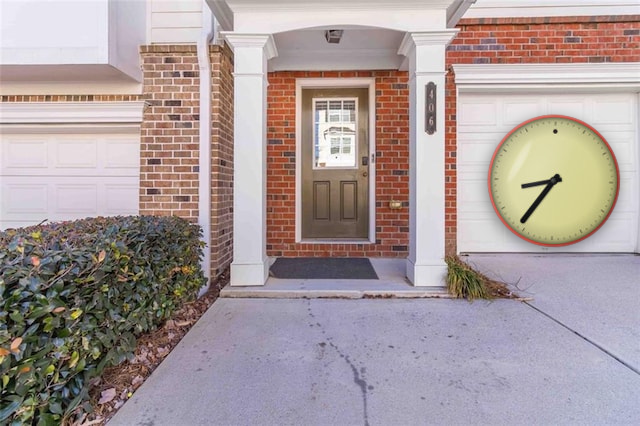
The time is 8:36
